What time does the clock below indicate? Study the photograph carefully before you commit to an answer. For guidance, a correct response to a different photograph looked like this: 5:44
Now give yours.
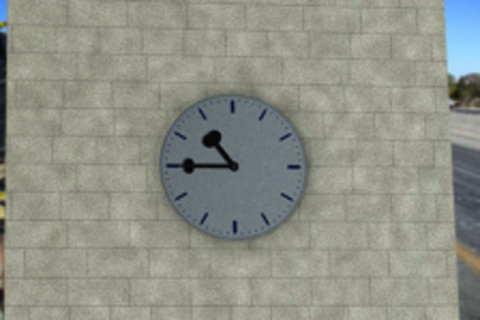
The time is 10:45
